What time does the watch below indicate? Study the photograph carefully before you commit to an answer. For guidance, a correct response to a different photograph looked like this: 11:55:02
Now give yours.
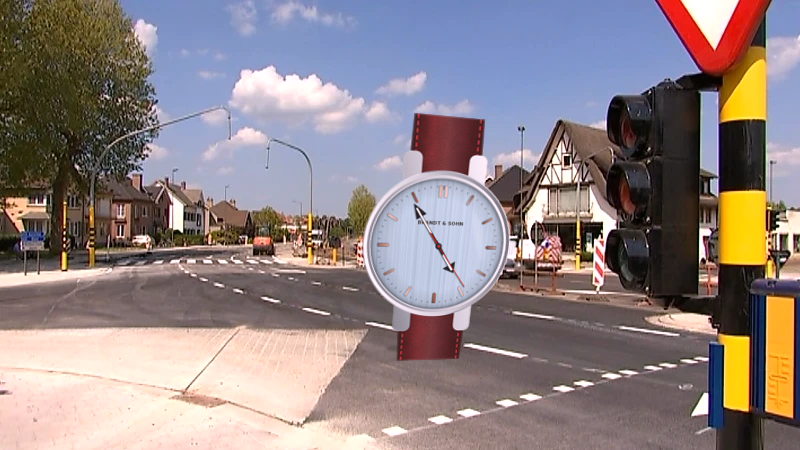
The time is 4:54:24
